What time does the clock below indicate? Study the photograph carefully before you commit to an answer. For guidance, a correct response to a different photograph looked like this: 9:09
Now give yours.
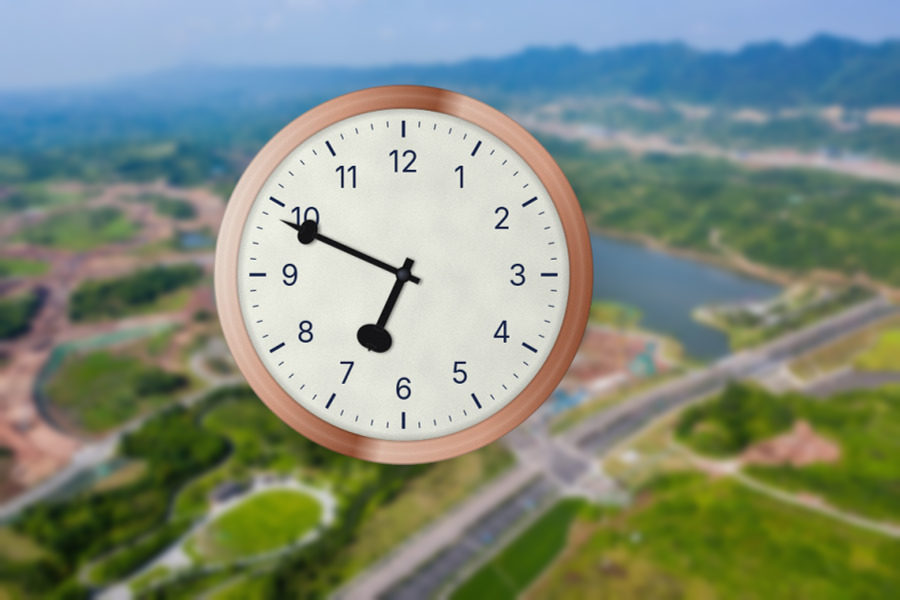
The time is 6:49
